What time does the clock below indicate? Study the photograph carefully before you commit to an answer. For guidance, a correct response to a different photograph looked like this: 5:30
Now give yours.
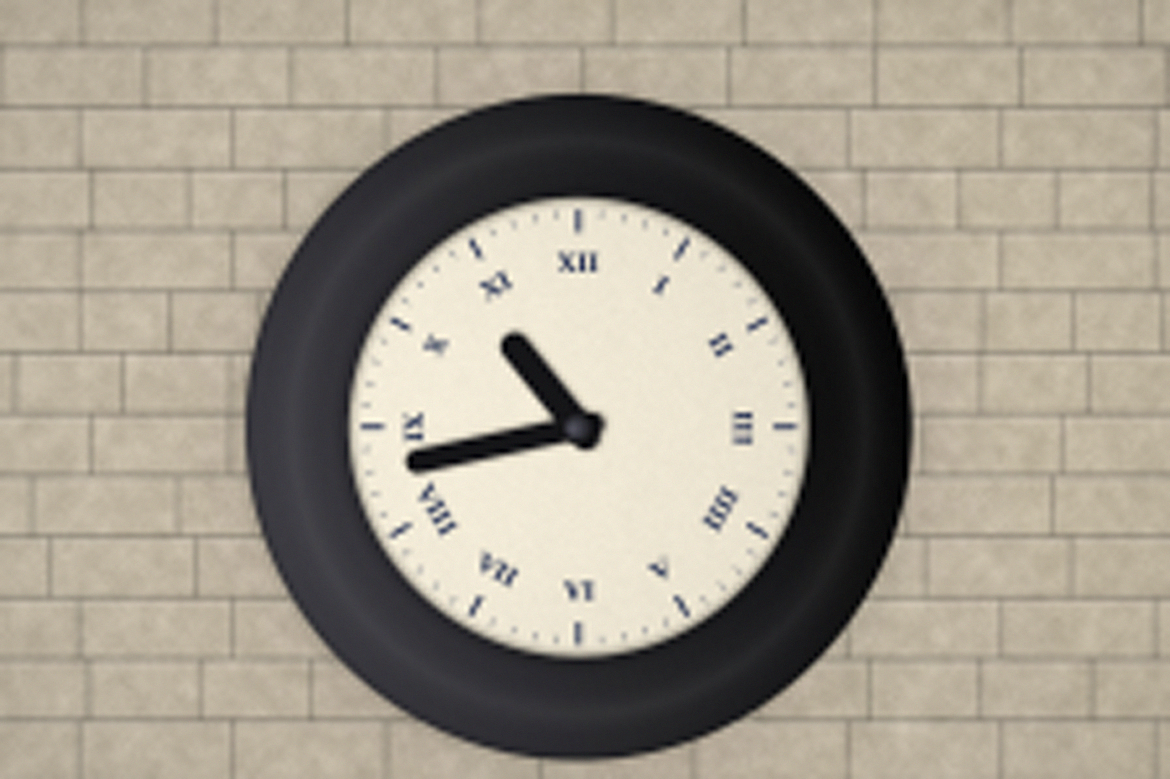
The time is 10:43
